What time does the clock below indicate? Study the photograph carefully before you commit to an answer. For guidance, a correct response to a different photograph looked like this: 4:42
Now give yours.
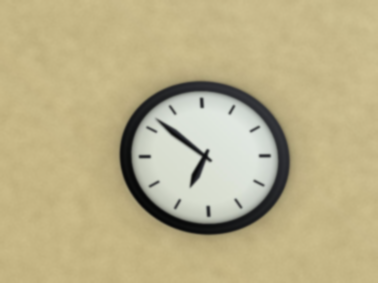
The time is 6:52
